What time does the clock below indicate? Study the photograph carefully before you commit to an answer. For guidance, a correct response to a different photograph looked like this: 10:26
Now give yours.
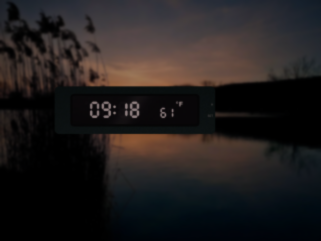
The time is 9:18
